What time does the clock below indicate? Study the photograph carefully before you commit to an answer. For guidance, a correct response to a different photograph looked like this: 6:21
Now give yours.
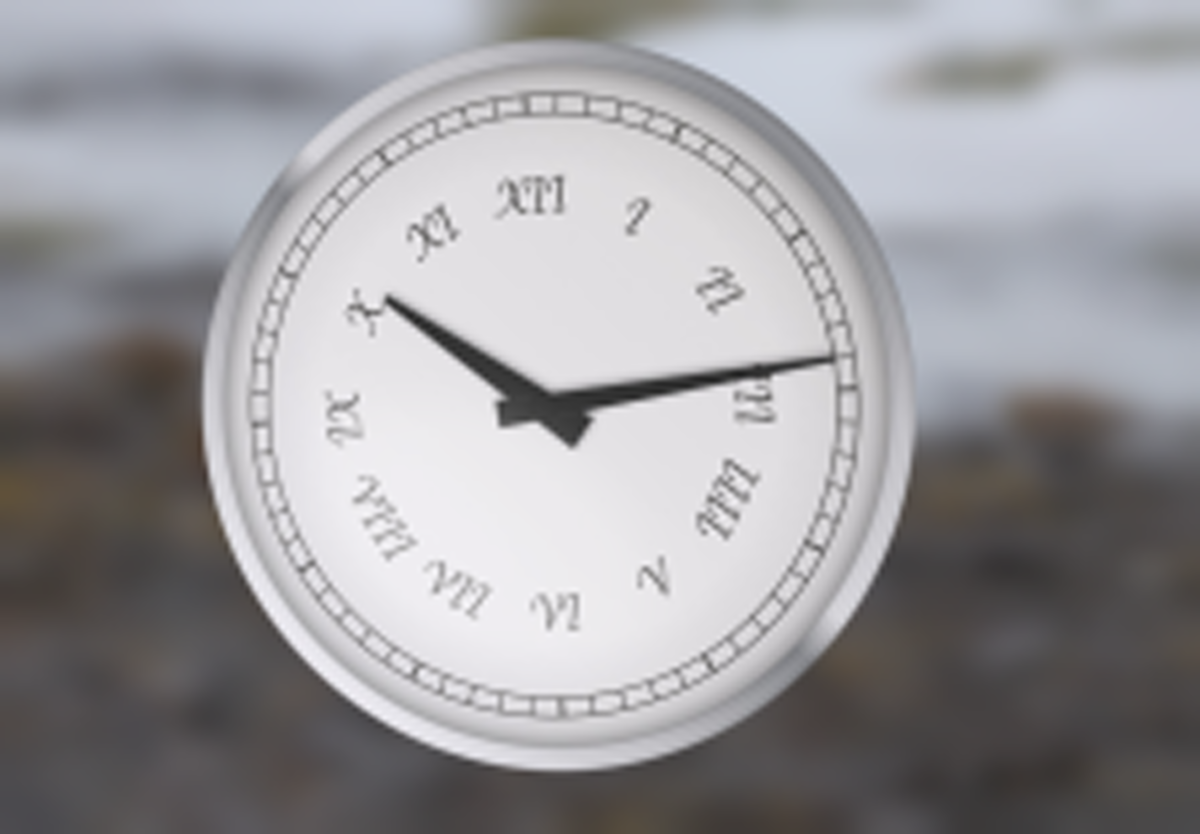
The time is 10:14
